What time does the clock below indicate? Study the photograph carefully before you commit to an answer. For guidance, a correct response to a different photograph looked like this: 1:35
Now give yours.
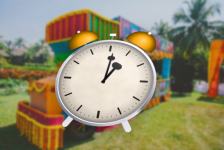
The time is 1:01
